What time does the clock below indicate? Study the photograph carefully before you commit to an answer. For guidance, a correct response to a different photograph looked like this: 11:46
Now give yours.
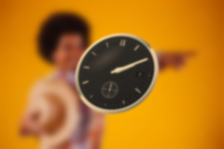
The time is 2:10
